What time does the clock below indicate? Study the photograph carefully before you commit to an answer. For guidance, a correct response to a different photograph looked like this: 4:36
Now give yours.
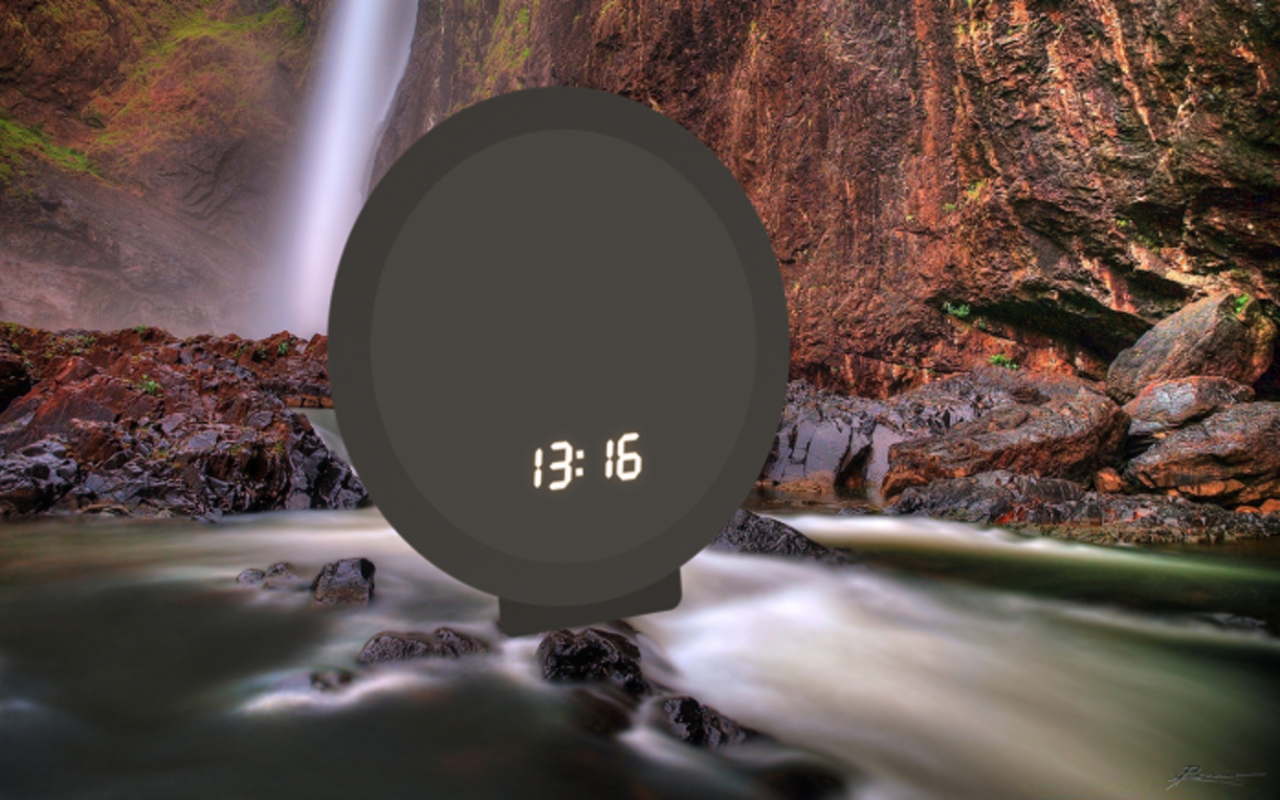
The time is 13:16
